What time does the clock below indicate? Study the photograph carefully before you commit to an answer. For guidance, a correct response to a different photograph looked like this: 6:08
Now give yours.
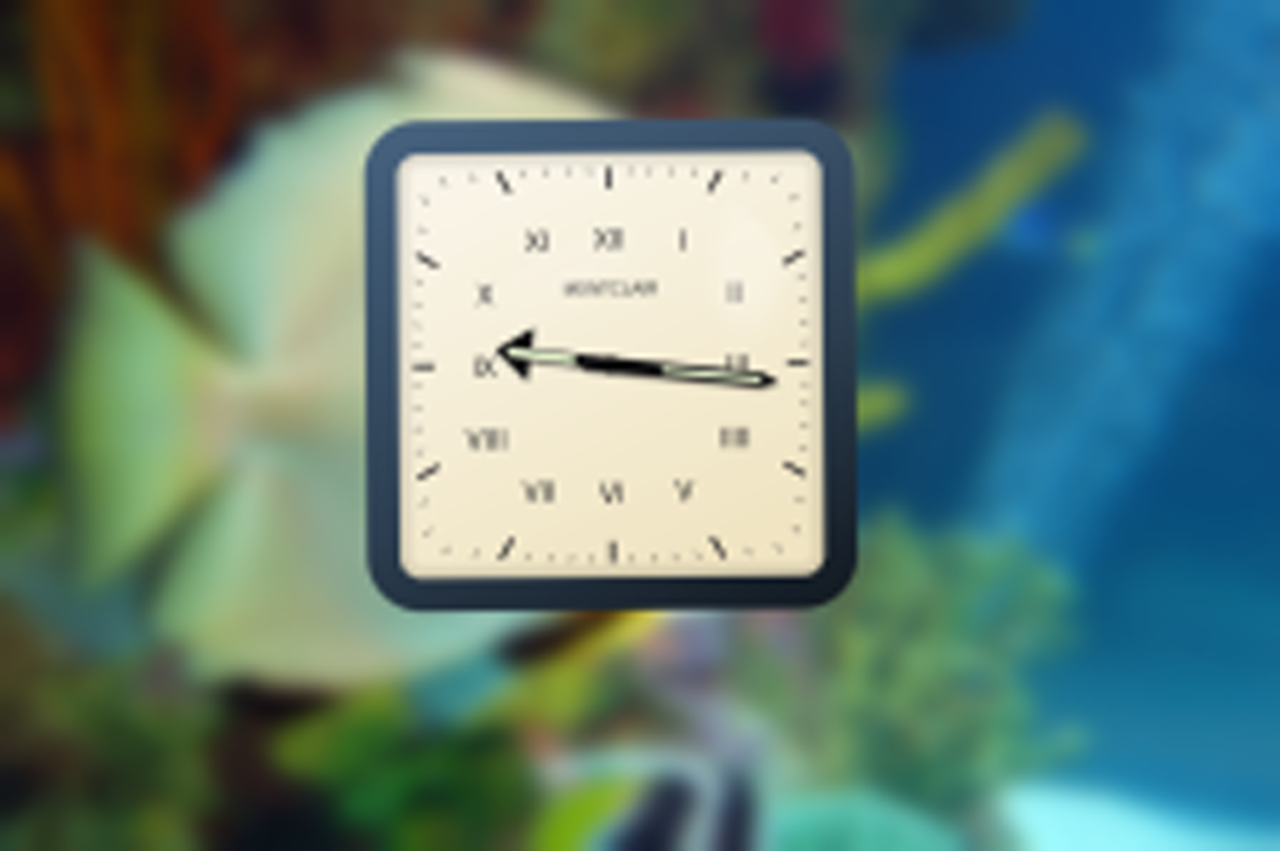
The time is 9:16
